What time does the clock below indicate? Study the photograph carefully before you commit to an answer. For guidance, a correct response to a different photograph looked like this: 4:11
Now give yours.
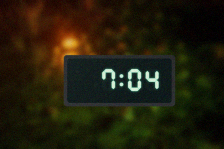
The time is 7:04
